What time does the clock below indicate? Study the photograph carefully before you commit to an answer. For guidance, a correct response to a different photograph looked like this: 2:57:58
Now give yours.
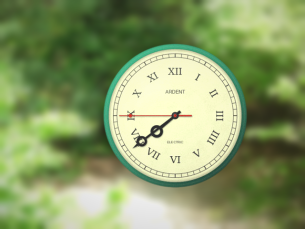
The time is 7:38:45
